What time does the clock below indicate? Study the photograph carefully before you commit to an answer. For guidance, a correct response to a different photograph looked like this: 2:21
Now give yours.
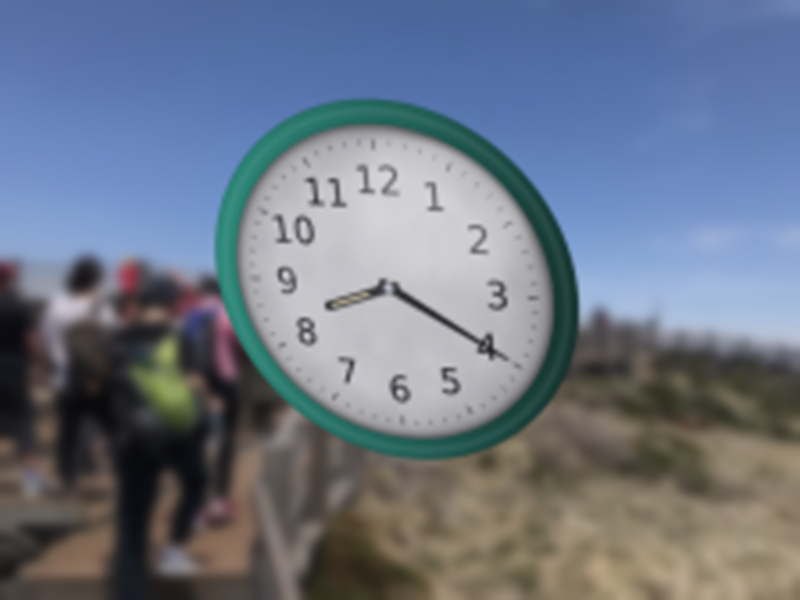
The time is 8:20
